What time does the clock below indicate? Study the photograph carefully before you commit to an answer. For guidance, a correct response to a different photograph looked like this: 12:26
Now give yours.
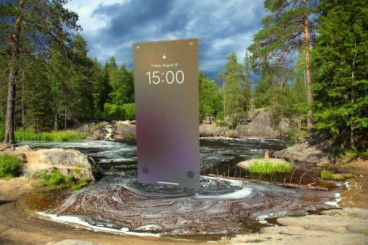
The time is 15:00
